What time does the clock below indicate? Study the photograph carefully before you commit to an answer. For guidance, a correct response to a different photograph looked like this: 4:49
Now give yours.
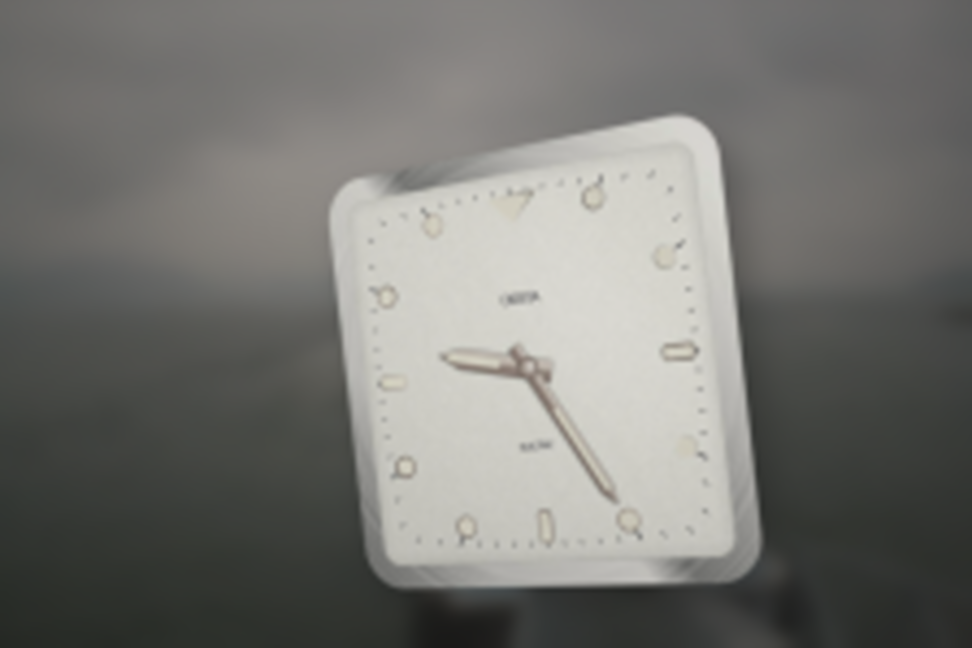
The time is 9:25
